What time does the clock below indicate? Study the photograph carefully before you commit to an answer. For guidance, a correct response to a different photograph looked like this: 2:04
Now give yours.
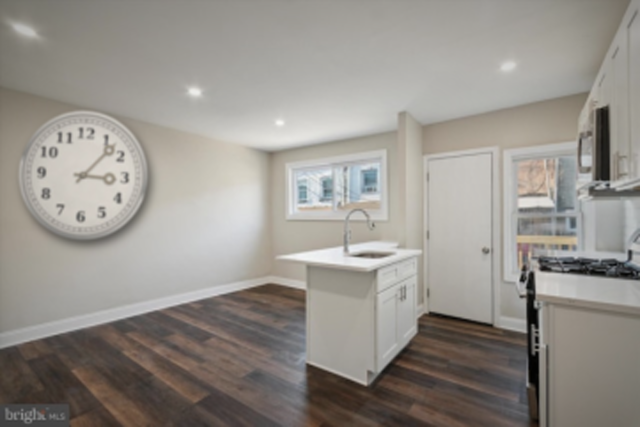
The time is 3:07
